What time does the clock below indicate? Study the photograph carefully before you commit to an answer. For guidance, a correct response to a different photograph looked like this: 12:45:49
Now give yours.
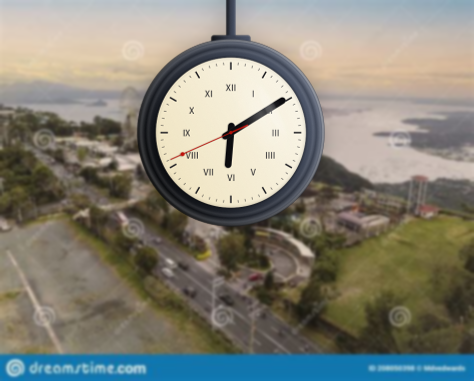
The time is 6:09:41
